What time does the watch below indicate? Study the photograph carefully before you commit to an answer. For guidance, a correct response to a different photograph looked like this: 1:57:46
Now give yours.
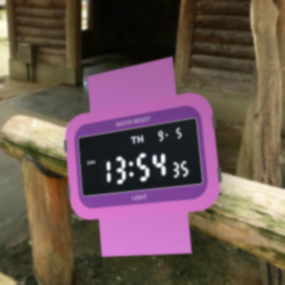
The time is 13:54:35
